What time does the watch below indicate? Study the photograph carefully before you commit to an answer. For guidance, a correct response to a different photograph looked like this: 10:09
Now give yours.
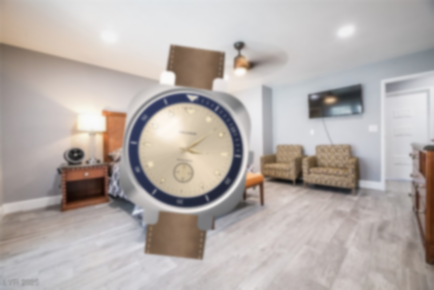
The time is 3:08
